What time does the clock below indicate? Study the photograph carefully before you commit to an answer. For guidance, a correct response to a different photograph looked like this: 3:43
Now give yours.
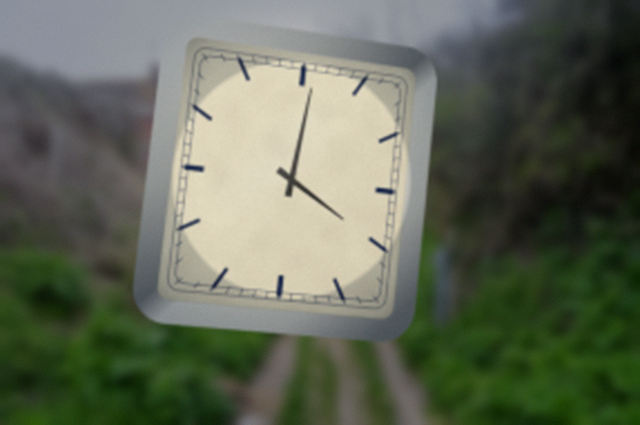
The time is 4:01
